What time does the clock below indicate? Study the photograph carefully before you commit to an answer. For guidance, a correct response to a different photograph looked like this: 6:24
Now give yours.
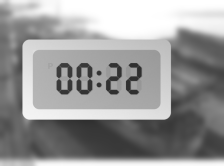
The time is 0:22
